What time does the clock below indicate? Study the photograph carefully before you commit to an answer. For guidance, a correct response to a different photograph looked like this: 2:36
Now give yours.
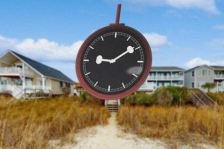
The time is 9:09
